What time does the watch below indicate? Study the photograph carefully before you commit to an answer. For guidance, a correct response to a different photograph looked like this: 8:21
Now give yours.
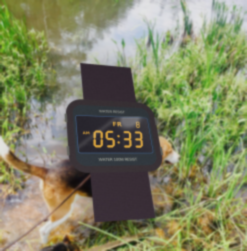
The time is 5:33
